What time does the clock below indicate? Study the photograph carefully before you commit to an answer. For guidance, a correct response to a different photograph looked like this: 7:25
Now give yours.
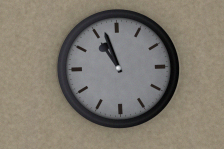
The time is 10:57
